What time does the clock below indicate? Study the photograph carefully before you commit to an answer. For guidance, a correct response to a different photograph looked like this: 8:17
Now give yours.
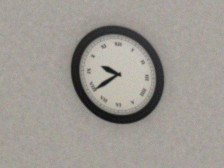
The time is 9:39
